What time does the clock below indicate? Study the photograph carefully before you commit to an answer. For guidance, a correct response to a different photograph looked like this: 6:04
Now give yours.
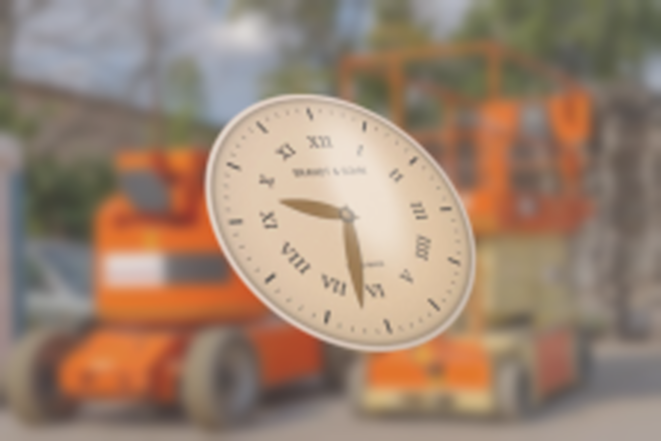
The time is 9:32
